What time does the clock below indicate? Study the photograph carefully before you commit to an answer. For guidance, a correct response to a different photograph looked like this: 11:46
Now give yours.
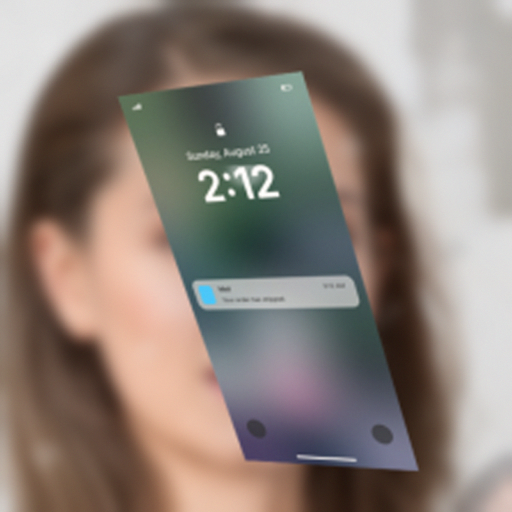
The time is 2:12
